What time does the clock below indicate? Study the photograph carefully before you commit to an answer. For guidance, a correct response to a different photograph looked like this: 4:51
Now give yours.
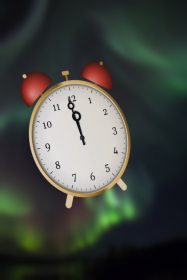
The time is 11:59
